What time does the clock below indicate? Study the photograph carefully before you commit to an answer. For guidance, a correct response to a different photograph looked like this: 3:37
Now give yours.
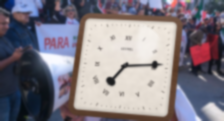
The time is 7:14
